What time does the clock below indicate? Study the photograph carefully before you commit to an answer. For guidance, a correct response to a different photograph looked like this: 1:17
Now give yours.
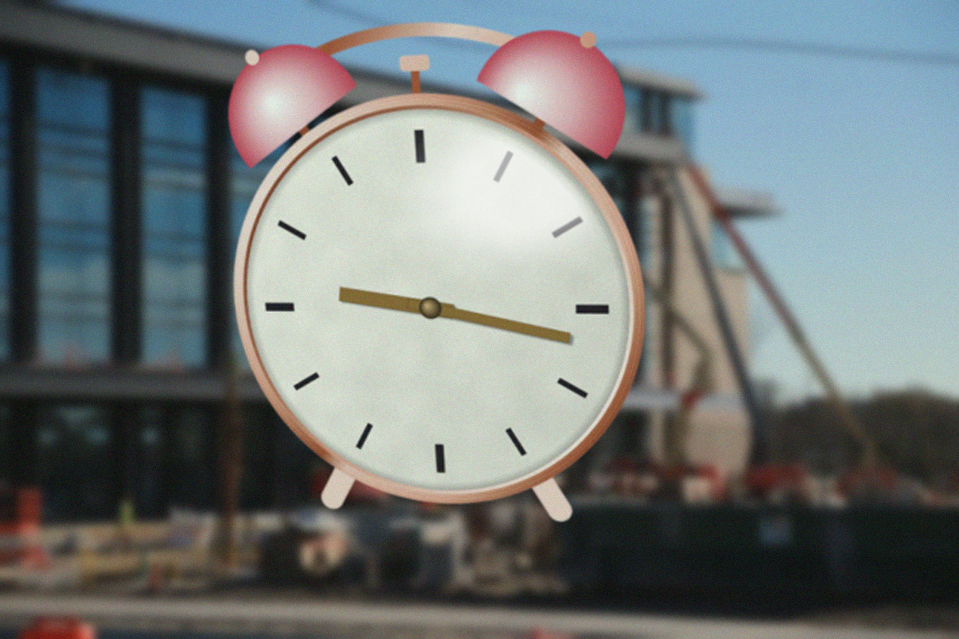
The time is 9:17
